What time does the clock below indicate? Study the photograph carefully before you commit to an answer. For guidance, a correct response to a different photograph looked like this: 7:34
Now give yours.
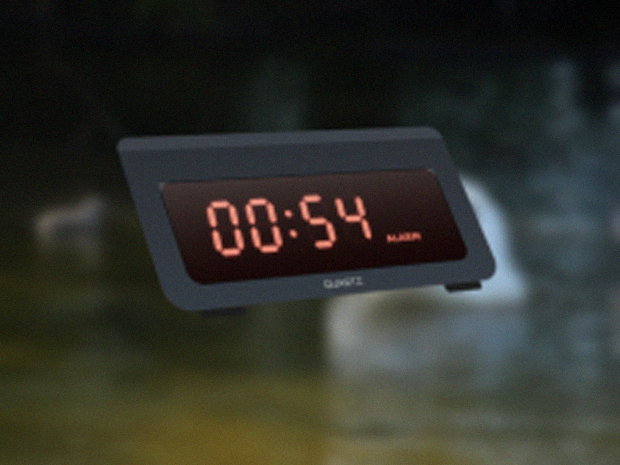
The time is 0:54
